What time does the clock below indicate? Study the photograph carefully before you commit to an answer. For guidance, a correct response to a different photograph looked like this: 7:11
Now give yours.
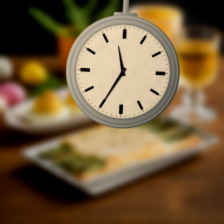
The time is 11:35
